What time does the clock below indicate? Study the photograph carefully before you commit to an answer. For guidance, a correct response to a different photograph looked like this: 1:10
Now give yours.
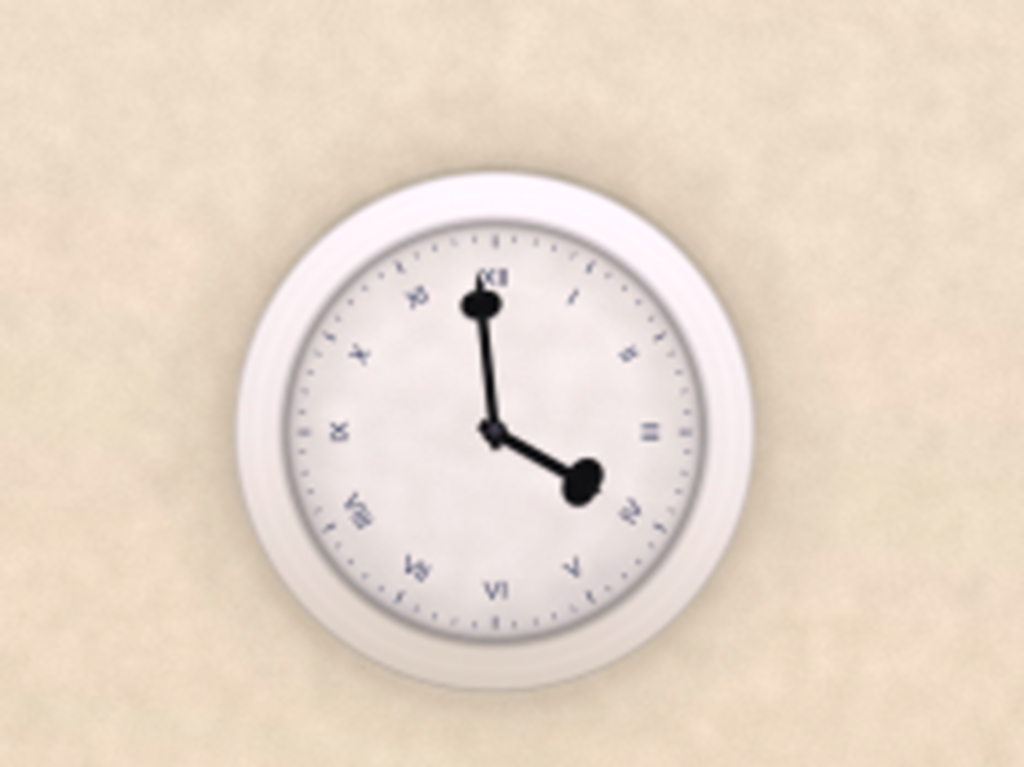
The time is 3:59
